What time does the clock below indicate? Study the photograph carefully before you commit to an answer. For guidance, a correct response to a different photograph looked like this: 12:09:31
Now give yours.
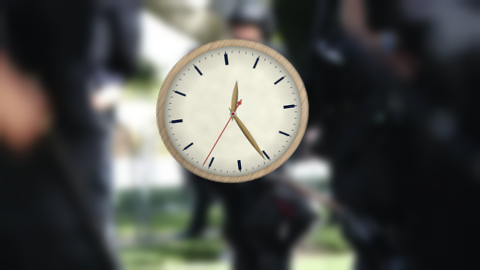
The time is 12:25:36
